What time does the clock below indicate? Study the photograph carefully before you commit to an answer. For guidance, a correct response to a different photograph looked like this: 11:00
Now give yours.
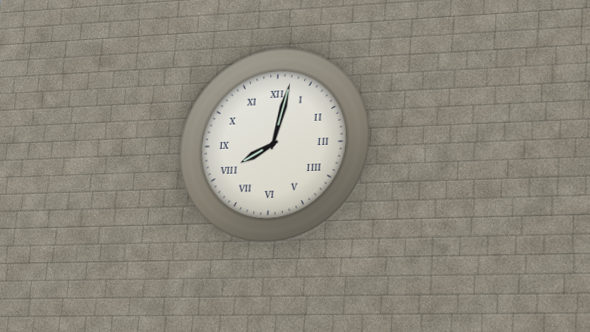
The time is 8:02
